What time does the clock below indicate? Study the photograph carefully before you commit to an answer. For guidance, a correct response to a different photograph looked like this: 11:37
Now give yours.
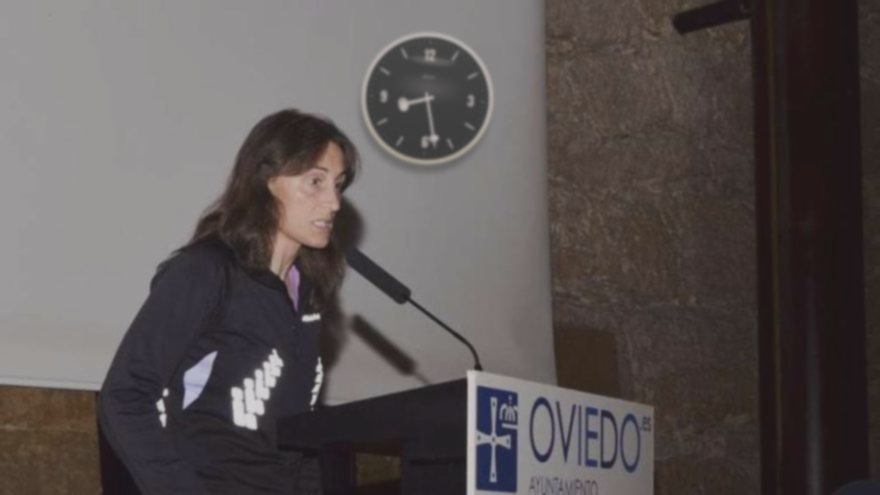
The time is 8:28
